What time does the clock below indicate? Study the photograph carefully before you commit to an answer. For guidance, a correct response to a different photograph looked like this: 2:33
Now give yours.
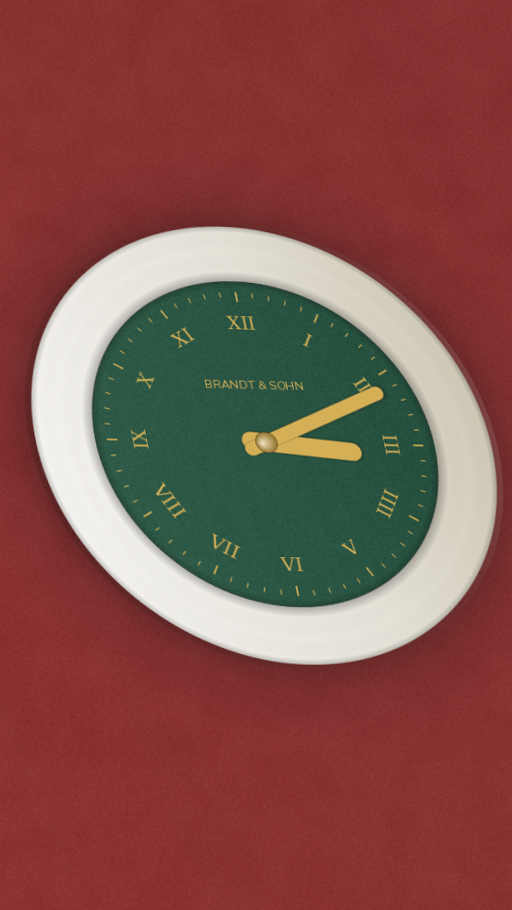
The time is 3:11
